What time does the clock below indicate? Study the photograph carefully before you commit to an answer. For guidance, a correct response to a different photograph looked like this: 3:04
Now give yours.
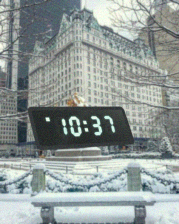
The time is 10:37
